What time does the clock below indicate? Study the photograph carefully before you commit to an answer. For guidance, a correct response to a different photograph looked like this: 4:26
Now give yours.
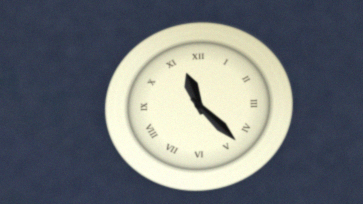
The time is 11:23
